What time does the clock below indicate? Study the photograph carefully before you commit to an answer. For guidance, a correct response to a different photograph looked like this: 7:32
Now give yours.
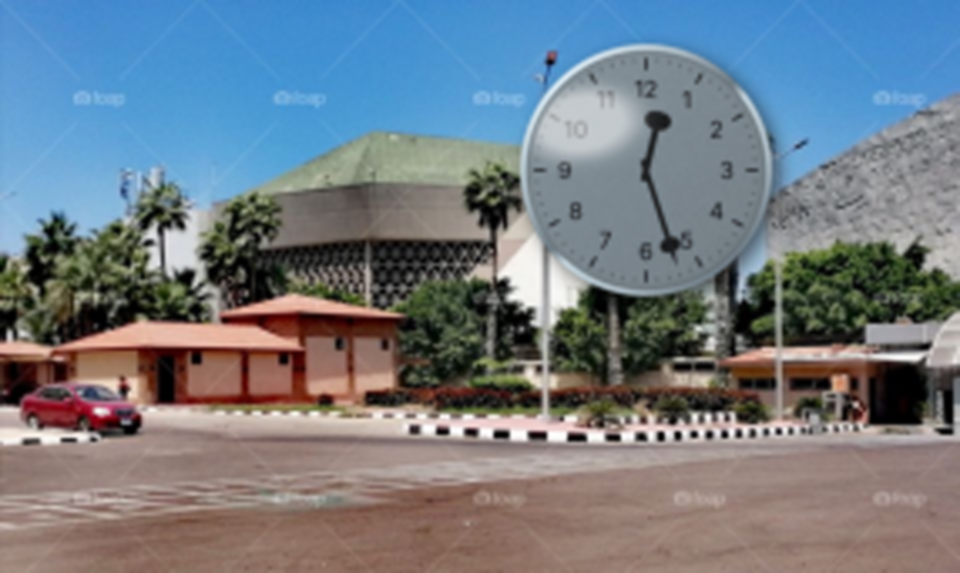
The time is 12:27
